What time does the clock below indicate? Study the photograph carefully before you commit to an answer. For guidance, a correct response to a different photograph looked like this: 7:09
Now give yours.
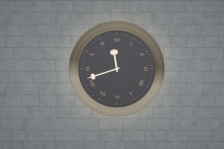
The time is 11:42
